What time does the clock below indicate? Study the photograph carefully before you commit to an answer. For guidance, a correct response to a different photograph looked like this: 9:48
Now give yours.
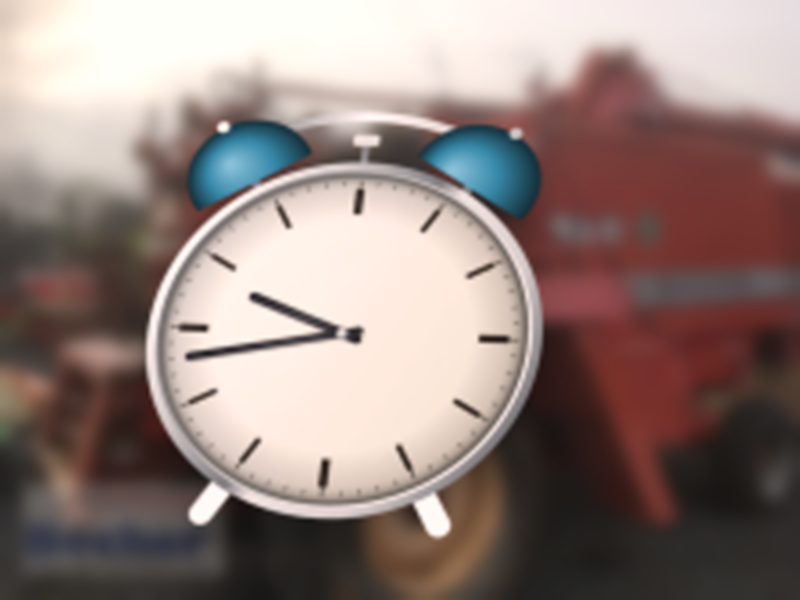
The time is 9:43
